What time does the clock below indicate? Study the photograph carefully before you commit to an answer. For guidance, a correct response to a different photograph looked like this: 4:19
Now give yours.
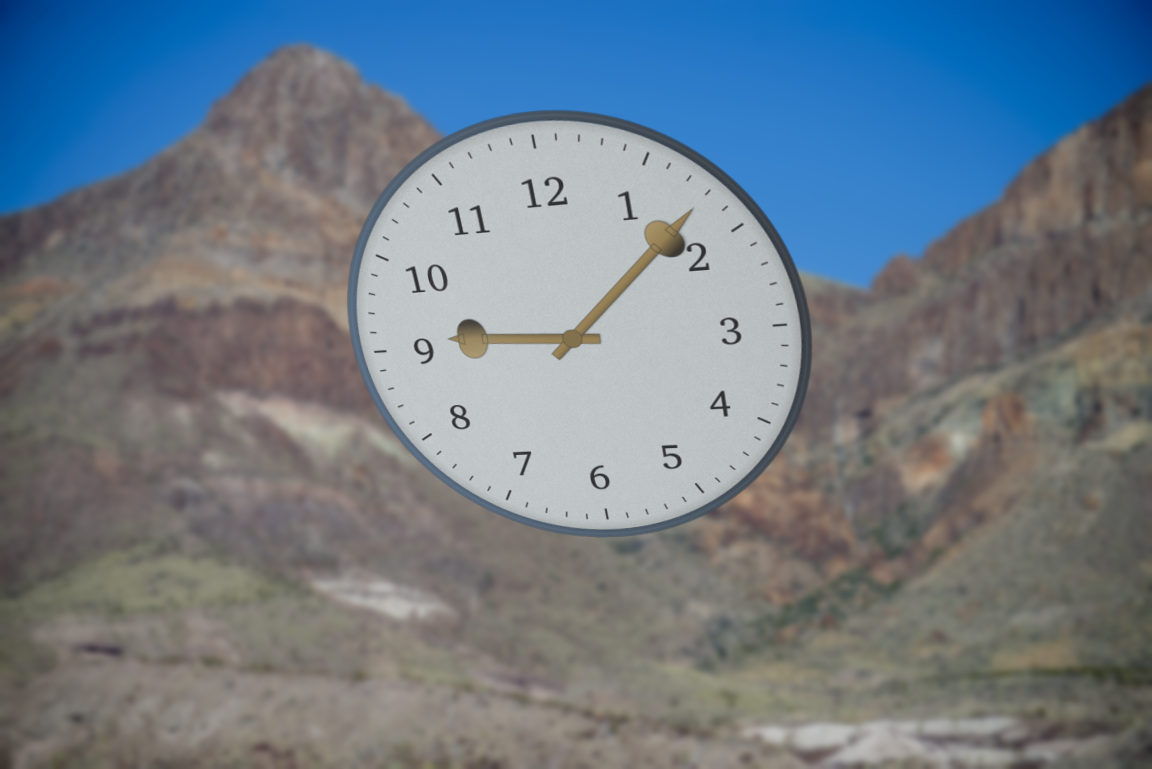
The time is 9:08
